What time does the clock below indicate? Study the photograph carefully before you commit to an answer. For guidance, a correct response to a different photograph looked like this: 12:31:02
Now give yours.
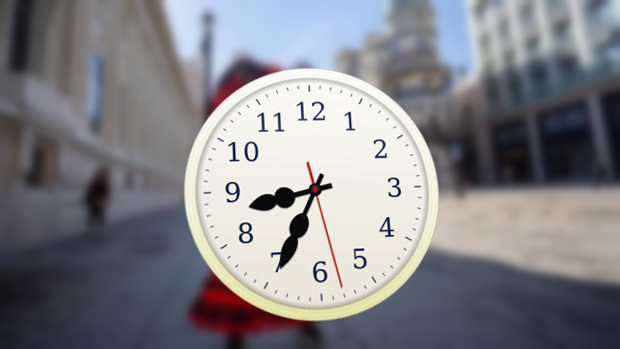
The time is 8:34:28
